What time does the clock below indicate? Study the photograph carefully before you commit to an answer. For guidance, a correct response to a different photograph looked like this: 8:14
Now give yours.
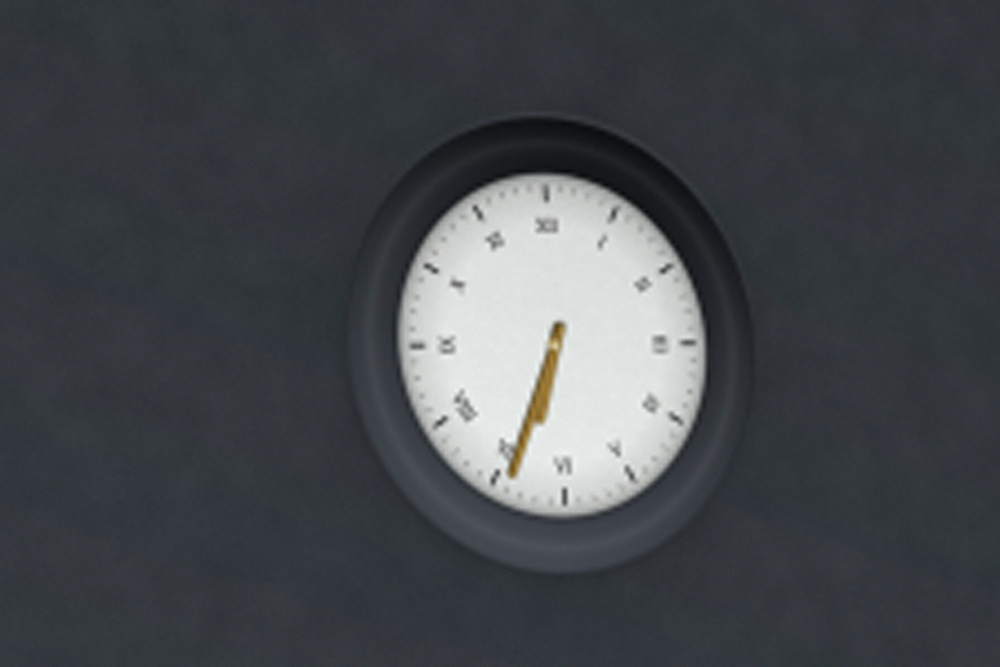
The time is 6:34
